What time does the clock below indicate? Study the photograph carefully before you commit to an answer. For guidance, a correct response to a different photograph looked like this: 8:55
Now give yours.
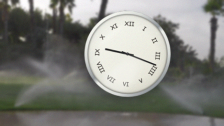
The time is 9:18
